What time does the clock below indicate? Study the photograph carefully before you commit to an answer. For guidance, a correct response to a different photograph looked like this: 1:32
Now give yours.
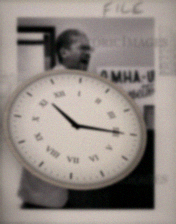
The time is 11:20
